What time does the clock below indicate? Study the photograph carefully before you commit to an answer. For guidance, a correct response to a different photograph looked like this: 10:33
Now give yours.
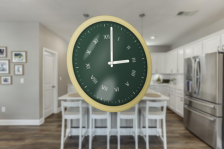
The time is 3:02
